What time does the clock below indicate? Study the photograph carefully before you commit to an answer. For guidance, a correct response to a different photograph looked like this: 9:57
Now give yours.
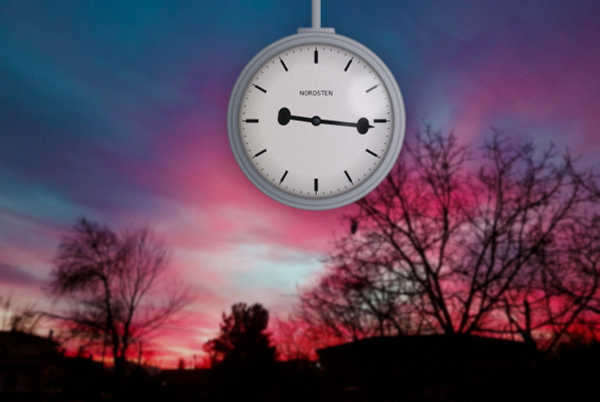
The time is 9:16
